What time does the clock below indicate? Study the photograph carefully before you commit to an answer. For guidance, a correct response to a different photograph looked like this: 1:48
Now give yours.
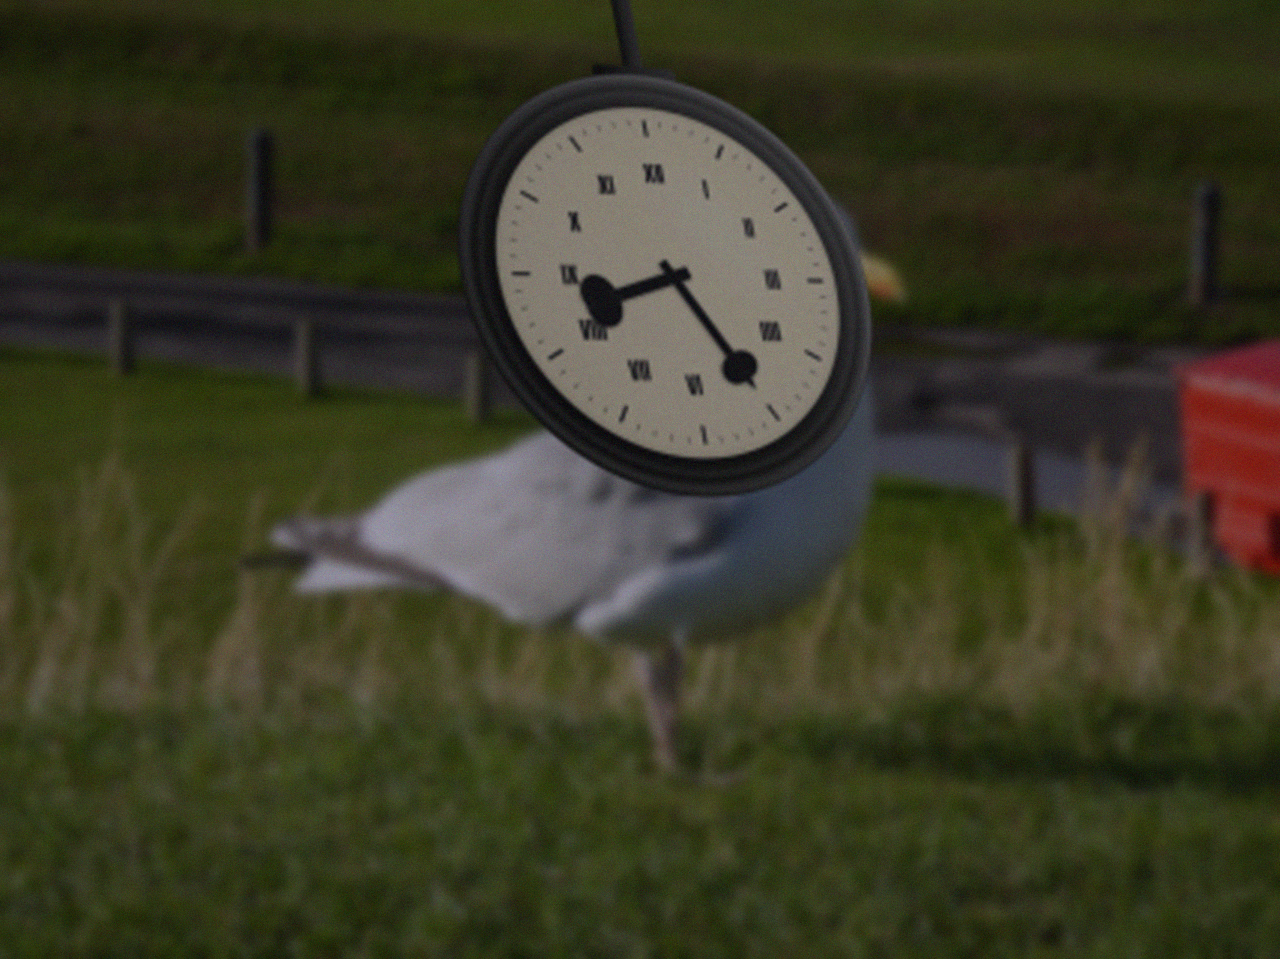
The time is 8:25
